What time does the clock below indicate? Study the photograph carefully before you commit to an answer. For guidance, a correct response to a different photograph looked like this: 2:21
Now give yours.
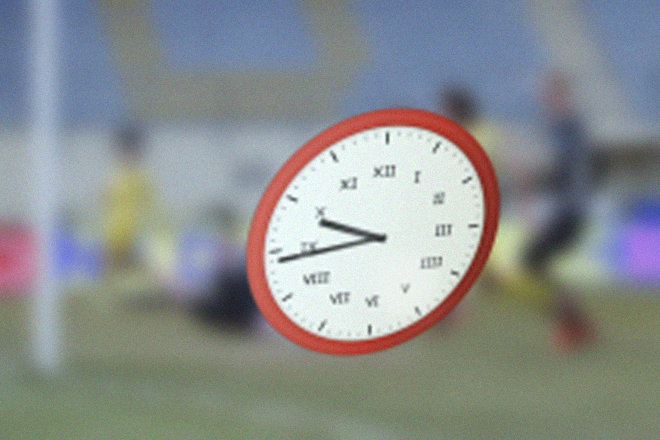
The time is 9:44
